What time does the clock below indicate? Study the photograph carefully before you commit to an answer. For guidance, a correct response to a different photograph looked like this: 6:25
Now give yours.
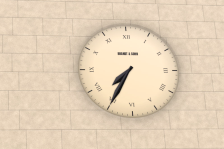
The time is 7:35
